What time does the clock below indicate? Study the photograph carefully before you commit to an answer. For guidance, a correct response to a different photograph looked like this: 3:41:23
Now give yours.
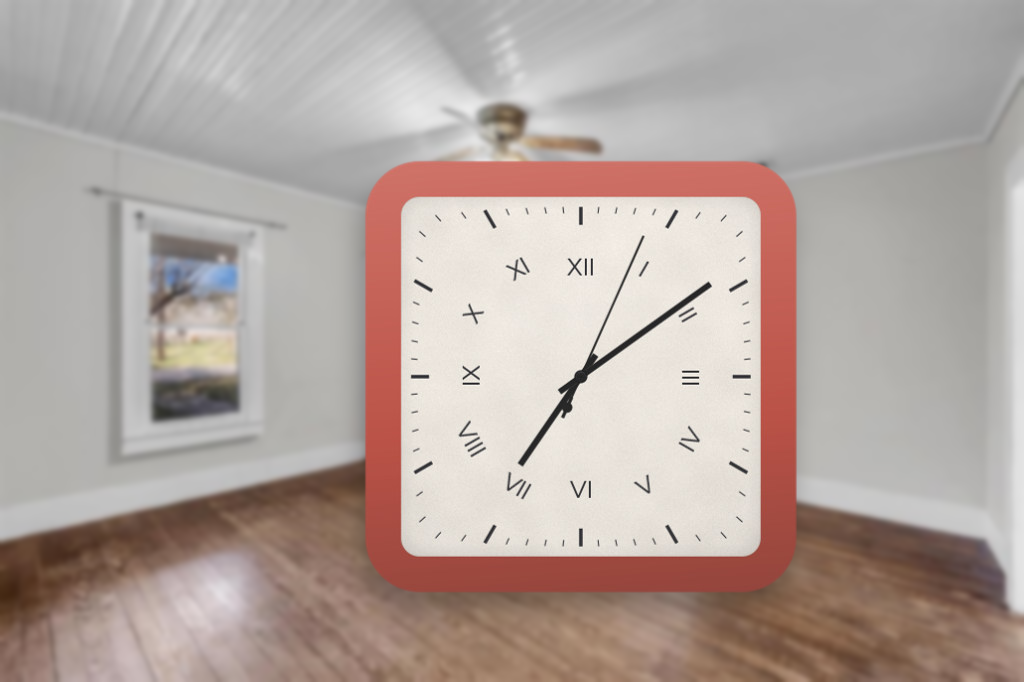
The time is 7:09:04
